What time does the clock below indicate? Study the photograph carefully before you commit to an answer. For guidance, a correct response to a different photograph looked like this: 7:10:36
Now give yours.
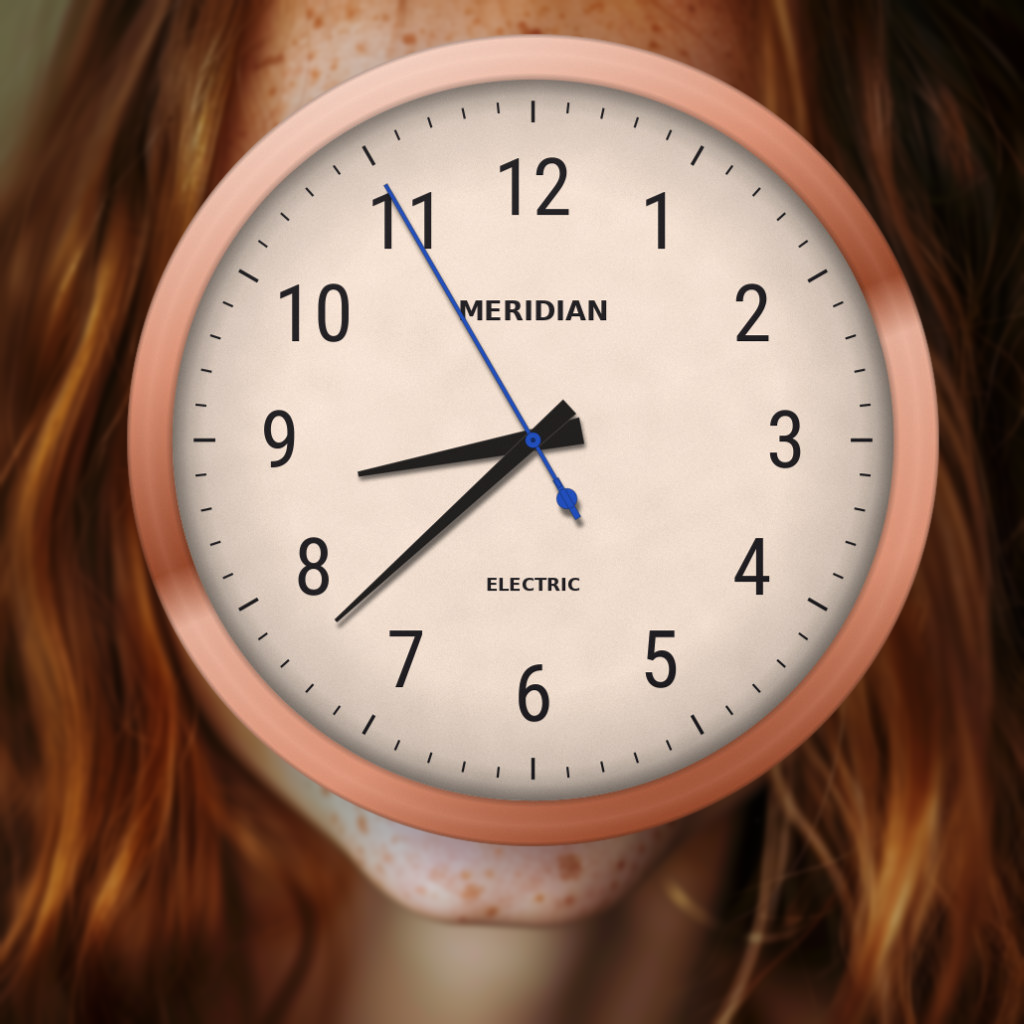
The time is 8:37:55
